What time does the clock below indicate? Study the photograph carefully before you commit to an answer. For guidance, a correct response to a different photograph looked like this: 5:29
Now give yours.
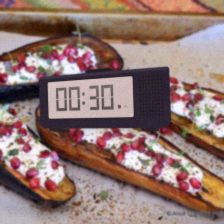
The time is 0:30
